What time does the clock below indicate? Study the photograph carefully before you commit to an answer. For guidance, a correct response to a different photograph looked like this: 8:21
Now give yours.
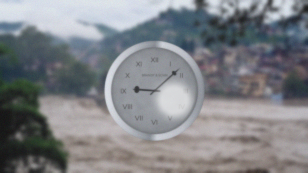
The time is 9:08
